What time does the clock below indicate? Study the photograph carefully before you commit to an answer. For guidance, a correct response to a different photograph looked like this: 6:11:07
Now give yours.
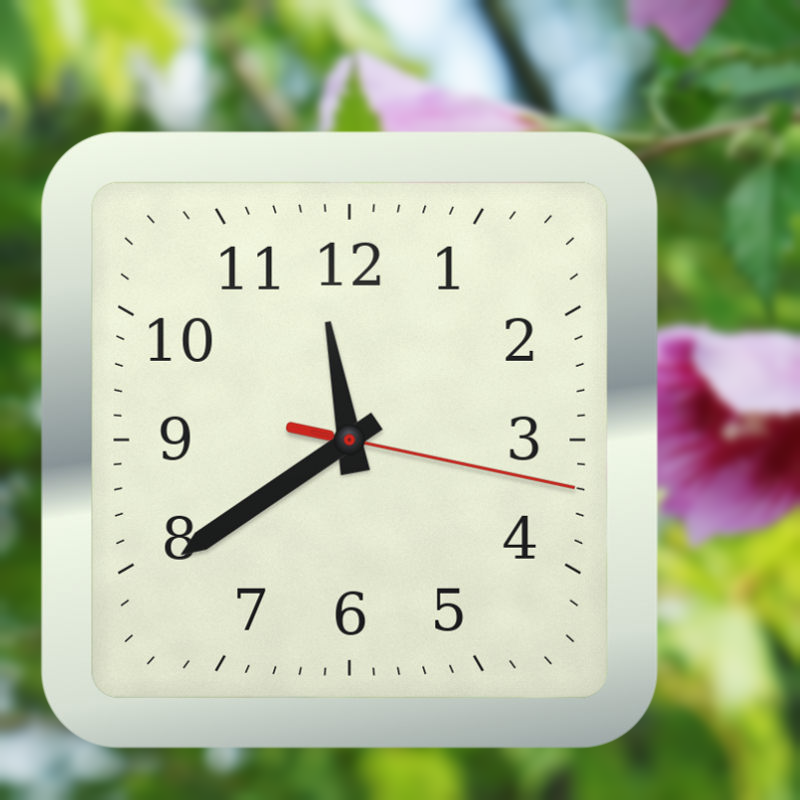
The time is 11:39:17
